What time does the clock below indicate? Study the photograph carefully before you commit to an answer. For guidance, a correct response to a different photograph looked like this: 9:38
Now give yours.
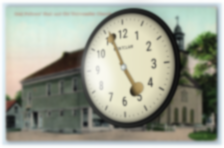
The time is 4:56
